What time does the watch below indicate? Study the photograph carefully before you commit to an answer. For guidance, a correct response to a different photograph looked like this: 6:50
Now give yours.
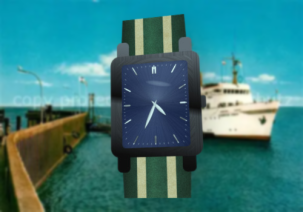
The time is 4:34
